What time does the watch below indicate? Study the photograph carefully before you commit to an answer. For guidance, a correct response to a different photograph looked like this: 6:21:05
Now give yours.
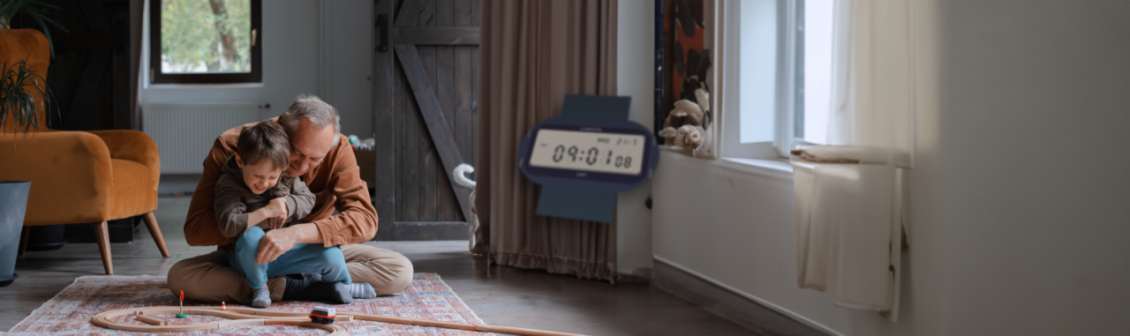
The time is 9:01:08
